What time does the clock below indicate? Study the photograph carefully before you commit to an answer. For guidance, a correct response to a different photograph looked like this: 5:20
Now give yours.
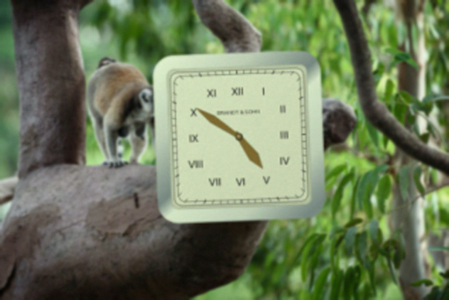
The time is 4:51
